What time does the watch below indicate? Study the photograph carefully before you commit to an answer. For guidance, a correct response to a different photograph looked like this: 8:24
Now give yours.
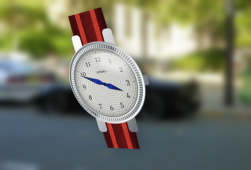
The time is 3:49
